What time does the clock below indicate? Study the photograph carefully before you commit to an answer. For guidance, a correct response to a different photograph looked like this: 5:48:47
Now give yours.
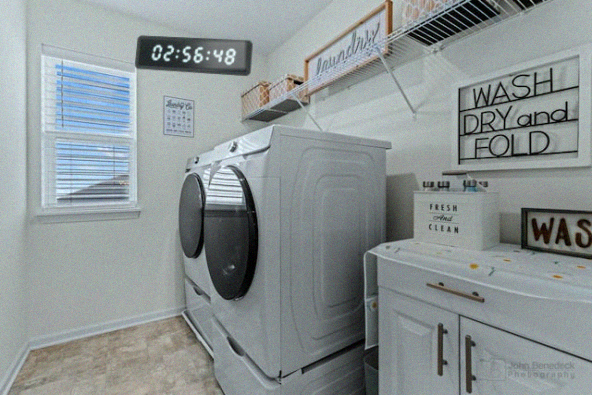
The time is 2:56:48
